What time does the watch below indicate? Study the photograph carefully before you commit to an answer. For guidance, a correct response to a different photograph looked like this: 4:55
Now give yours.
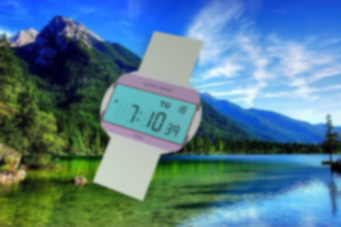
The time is 7:10
